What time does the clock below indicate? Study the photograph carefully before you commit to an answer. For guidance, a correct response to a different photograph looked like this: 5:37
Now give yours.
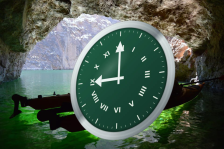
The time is 9:00
